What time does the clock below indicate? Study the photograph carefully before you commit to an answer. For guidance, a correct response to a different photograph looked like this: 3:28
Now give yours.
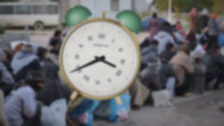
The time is 3:40
